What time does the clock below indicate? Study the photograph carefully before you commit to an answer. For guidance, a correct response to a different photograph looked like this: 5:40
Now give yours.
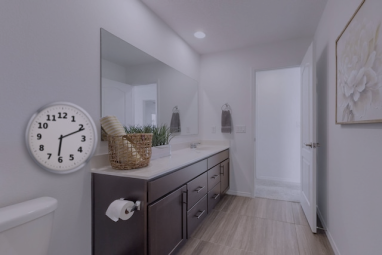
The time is 6:11
